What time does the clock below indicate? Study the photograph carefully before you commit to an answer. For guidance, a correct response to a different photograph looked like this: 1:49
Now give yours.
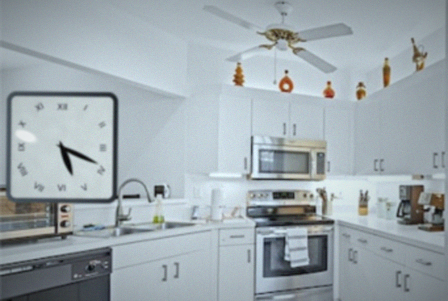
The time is 5:19
